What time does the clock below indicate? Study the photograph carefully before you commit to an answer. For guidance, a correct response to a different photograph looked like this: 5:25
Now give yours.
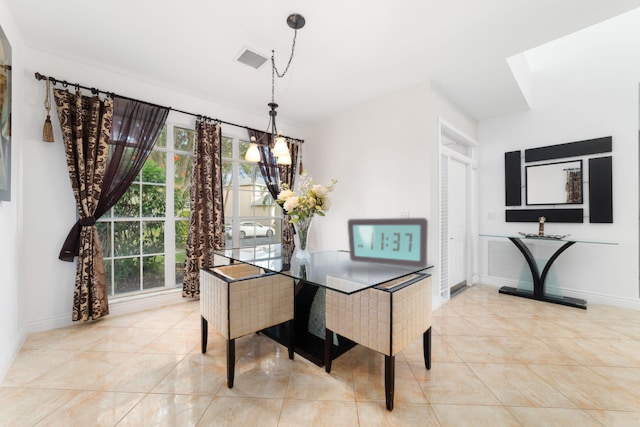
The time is 11:37
